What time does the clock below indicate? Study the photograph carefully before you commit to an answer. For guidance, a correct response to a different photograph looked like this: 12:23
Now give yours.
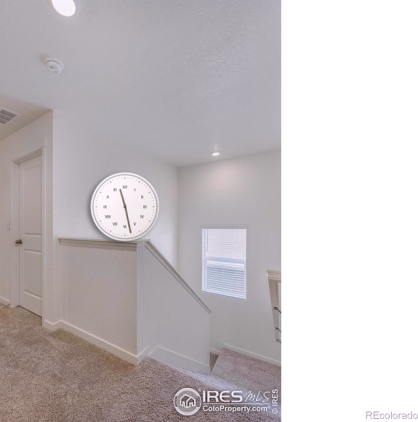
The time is 11:28
